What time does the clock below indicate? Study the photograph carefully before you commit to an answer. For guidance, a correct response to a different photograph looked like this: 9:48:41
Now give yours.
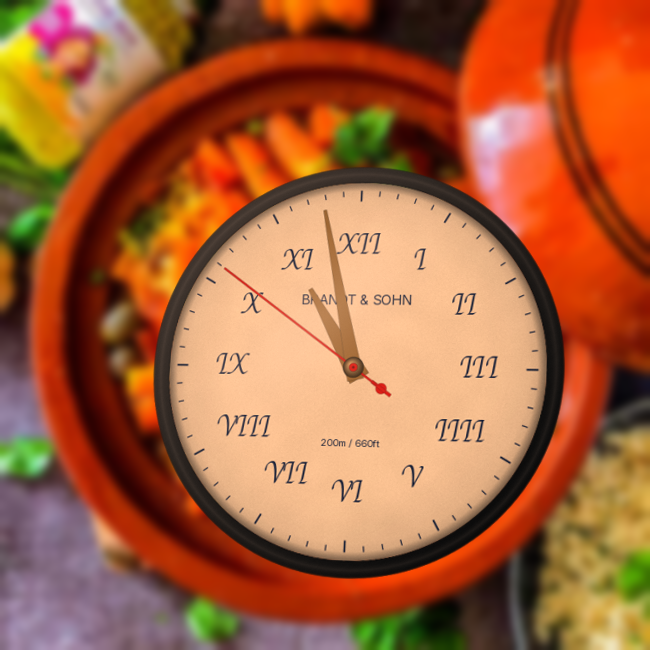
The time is 10:57:51
